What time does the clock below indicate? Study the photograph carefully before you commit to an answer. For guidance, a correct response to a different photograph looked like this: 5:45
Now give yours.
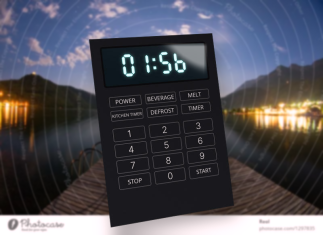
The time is 1:56
